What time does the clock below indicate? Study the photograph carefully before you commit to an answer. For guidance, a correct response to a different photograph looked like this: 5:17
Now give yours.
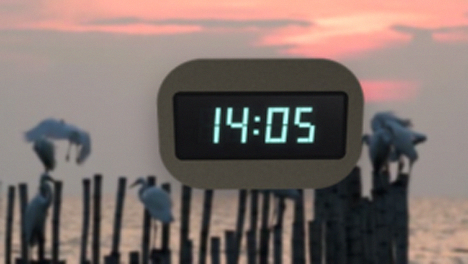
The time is 14:05
